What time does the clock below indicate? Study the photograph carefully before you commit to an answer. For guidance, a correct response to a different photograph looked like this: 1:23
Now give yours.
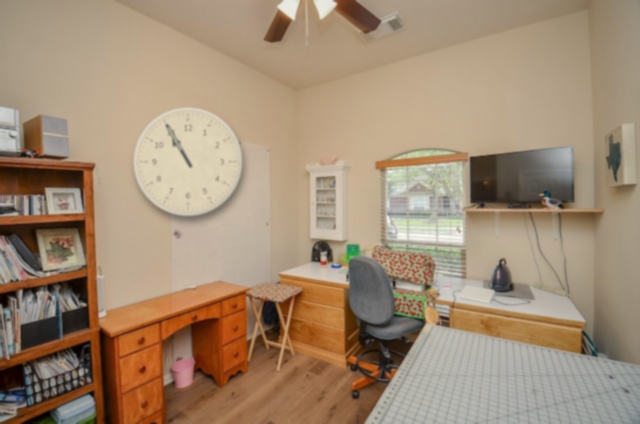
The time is 10:55
